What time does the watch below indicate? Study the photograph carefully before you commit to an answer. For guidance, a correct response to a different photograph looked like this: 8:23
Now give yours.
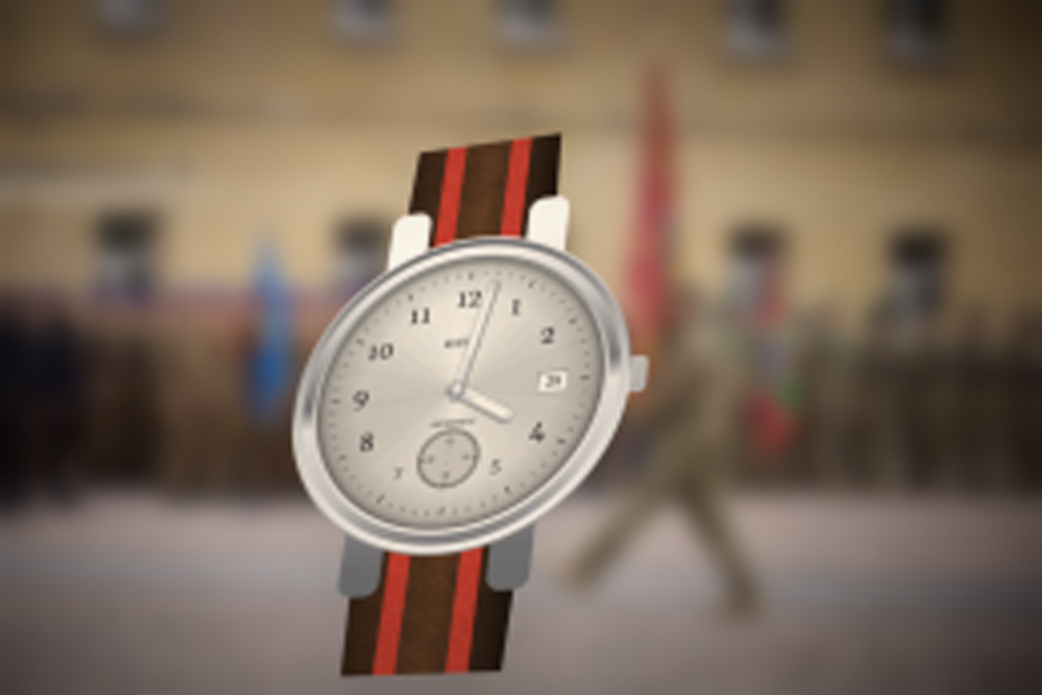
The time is 4:02
